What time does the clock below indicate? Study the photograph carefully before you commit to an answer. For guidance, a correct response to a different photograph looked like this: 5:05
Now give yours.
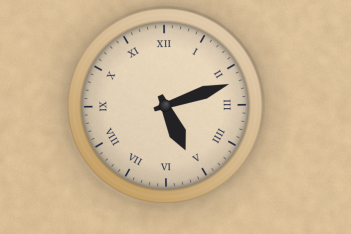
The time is 5:12
